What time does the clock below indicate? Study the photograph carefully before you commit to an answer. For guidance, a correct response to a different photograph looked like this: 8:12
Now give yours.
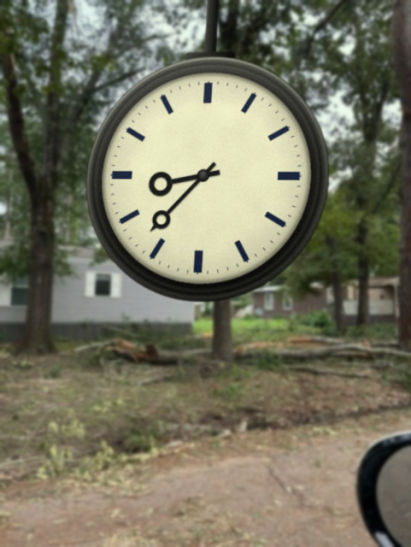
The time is 8:37
